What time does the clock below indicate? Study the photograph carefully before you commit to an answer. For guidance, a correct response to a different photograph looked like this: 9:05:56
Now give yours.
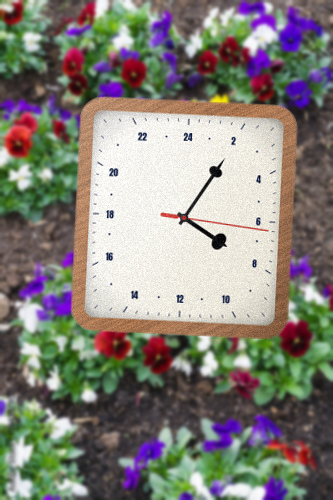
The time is 8:05:16
